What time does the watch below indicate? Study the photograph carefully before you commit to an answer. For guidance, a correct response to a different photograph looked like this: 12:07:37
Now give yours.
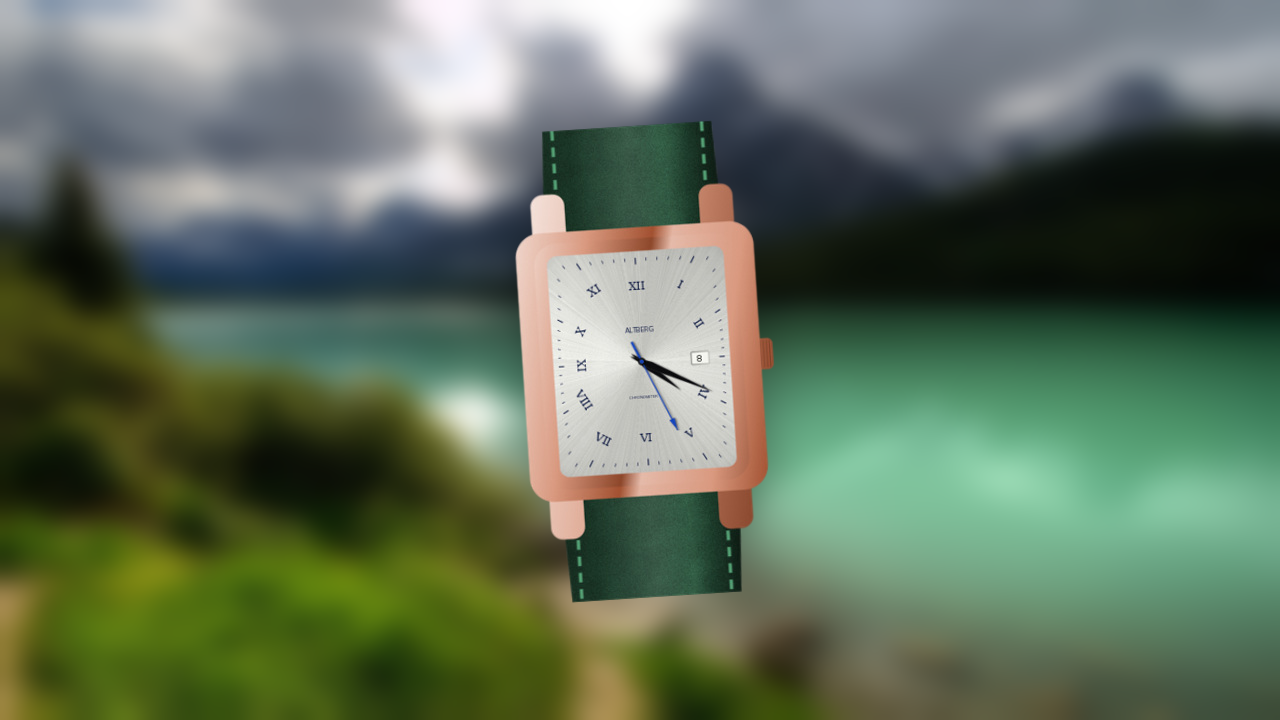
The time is 4:19:26
